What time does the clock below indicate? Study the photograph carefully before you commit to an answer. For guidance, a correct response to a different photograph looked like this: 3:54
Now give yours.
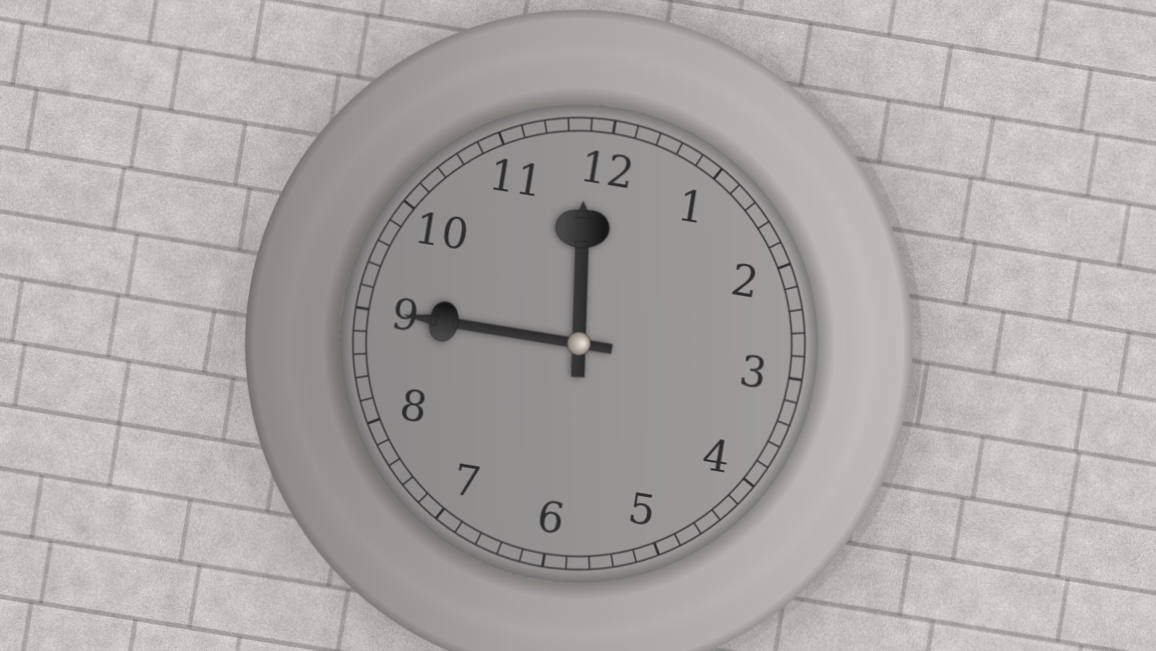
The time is 11:45
